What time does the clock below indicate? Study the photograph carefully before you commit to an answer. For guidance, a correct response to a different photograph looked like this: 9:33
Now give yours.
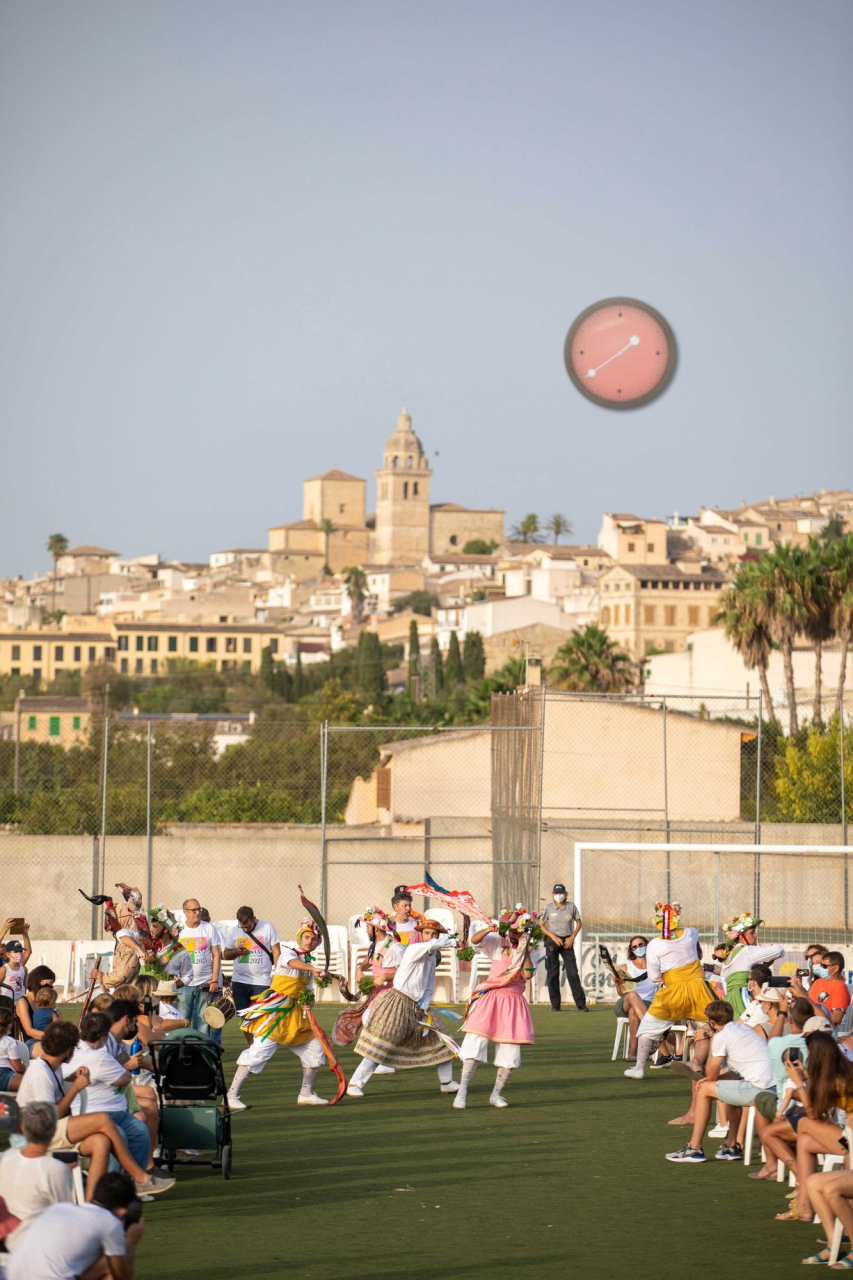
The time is 1:39
